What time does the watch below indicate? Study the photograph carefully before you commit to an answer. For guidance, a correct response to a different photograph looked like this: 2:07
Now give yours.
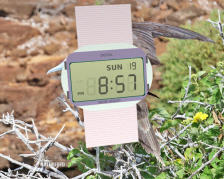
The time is 8:57
